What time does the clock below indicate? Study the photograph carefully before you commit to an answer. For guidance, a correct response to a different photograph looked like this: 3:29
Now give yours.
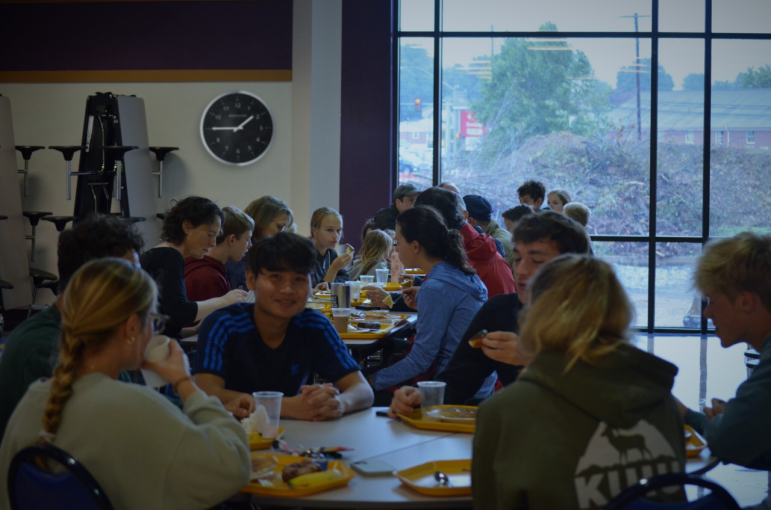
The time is 1:45
